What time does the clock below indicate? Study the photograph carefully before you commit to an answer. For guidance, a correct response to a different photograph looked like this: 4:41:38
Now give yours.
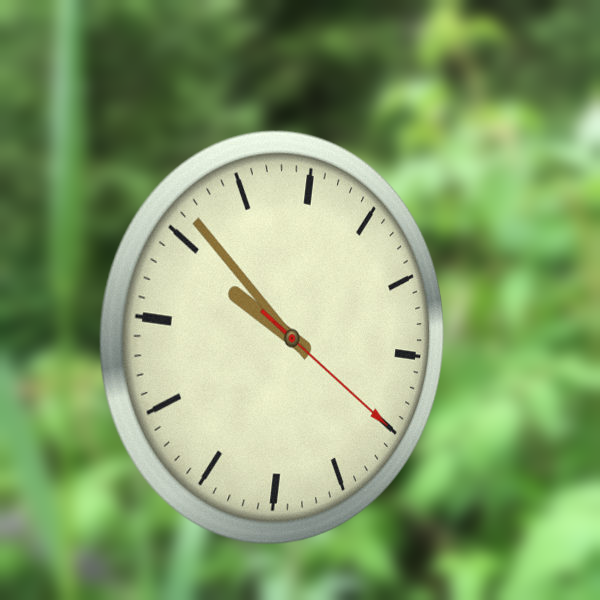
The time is 9:51:20
